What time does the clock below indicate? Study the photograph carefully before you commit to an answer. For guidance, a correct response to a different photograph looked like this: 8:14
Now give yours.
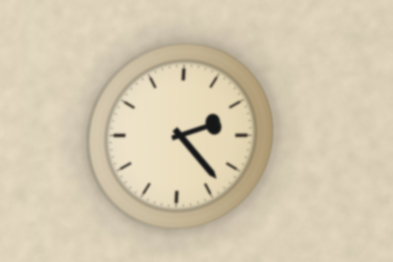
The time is 2:23
